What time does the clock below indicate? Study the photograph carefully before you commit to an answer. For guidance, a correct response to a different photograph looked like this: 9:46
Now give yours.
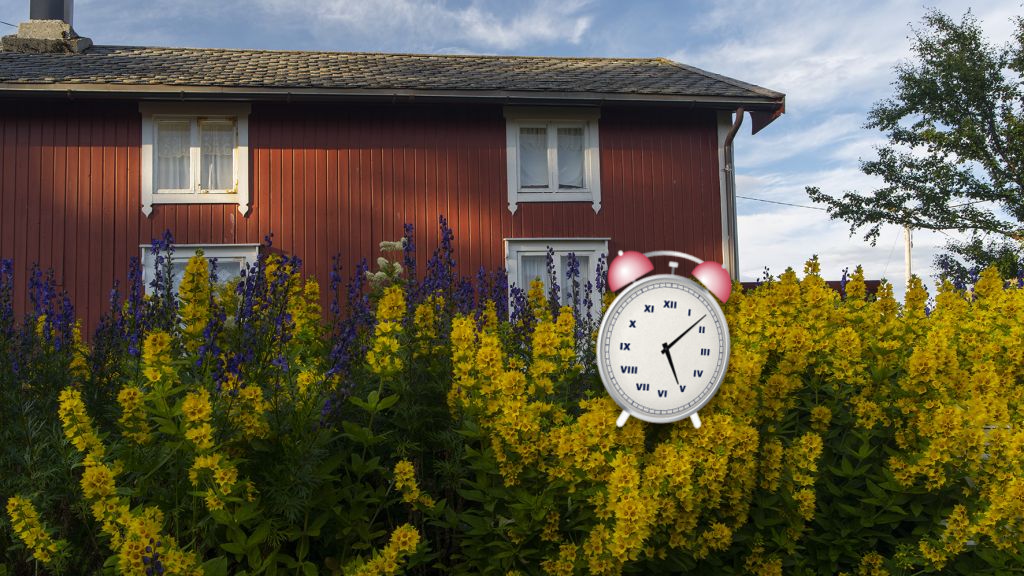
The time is 5:08
